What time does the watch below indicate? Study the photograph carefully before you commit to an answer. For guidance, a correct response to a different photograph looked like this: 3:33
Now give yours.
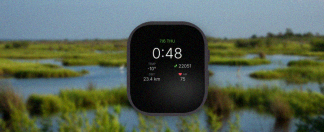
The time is 0:48
